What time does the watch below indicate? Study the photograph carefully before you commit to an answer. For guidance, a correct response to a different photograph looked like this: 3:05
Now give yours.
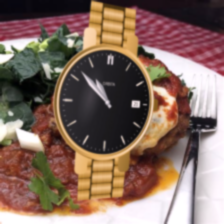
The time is 10:52
